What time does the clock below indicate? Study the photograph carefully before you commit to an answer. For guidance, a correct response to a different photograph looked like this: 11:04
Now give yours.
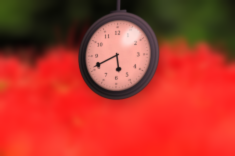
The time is 5:41
